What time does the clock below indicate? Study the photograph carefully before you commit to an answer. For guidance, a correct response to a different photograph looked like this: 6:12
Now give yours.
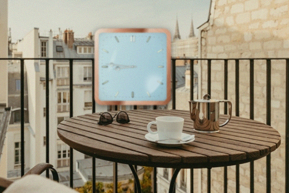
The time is 8:46
